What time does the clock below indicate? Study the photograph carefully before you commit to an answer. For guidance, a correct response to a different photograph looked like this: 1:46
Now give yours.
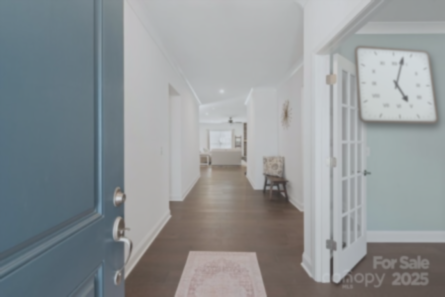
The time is 5:03
